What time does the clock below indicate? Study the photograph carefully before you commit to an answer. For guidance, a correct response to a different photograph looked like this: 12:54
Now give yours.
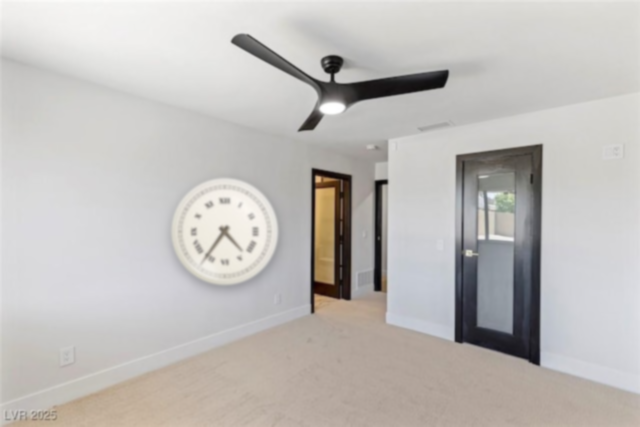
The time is 4:36
